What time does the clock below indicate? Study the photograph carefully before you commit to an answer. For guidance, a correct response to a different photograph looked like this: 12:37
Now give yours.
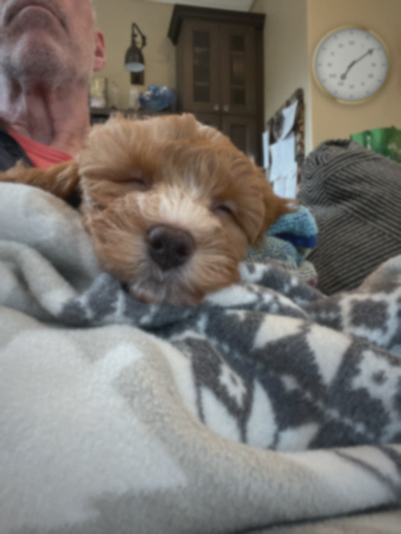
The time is 7:09
